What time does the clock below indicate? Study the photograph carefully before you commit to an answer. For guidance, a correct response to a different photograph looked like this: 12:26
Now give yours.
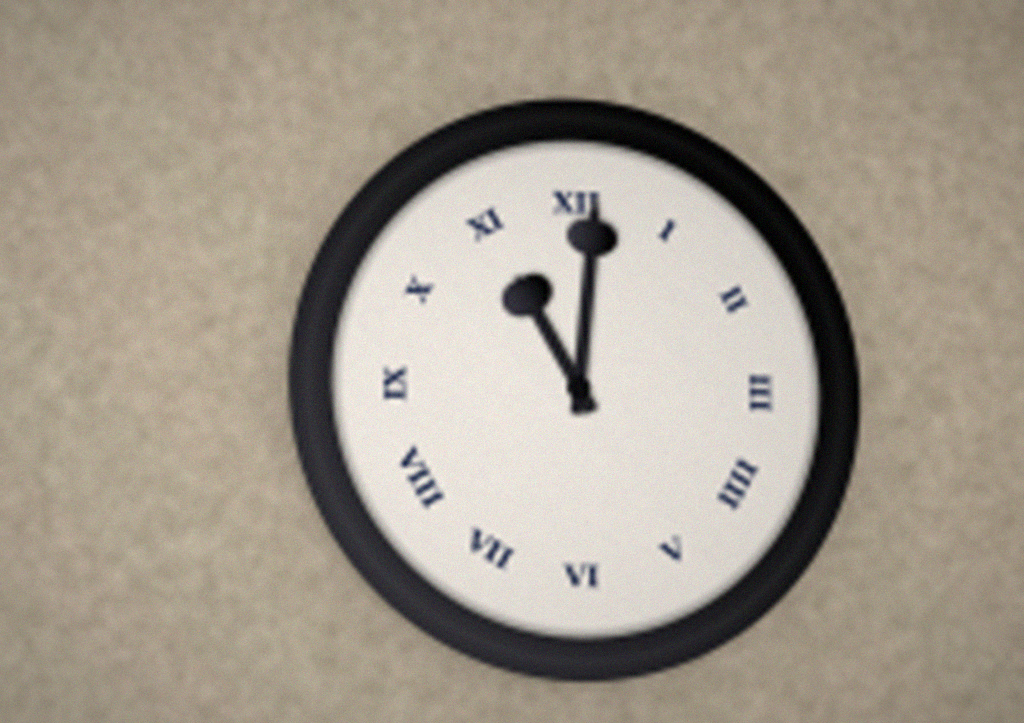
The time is 11:01
